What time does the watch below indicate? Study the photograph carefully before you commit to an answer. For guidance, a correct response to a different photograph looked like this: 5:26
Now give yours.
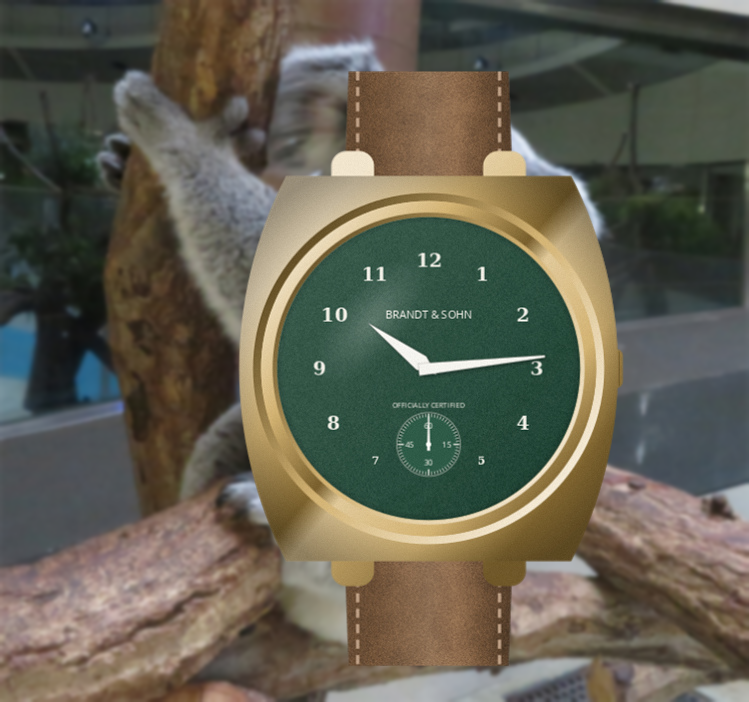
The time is 10:14
